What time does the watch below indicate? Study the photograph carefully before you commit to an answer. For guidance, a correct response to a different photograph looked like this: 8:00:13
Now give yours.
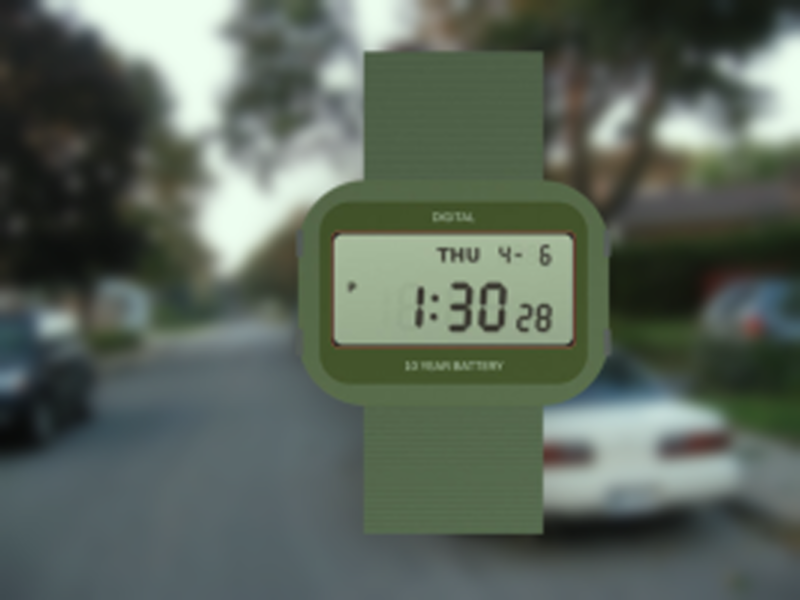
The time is 1:30:28
